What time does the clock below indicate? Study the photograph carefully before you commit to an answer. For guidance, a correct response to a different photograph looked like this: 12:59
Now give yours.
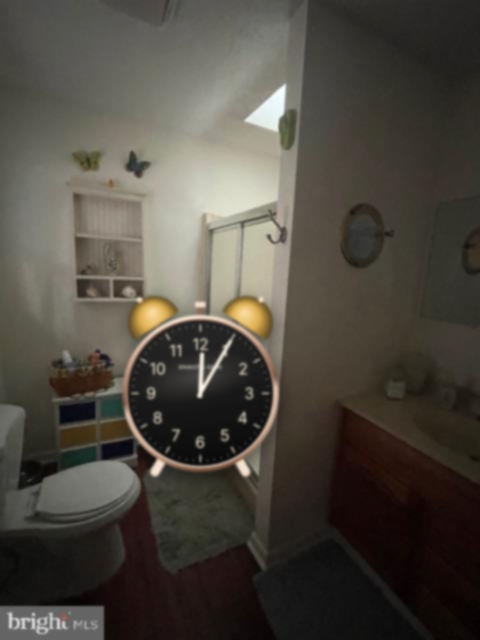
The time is 12:05
